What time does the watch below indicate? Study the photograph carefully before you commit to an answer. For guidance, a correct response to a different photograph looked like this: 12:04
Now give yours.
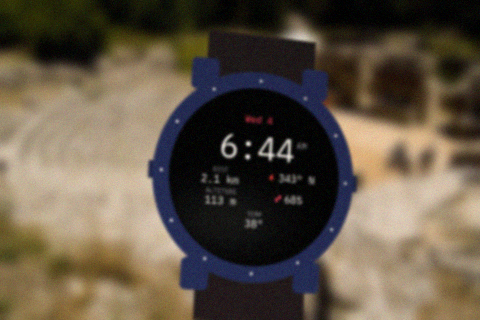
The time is 6:44
